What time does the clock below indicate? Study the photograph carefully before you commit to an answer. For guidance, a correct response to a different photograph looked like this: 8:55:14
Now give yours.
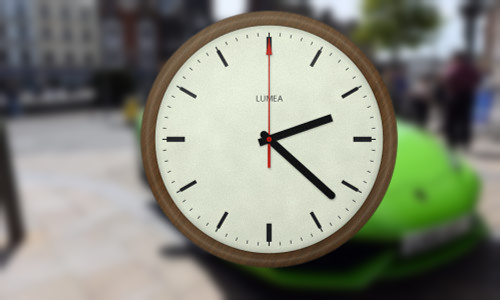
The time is 2:22:00
